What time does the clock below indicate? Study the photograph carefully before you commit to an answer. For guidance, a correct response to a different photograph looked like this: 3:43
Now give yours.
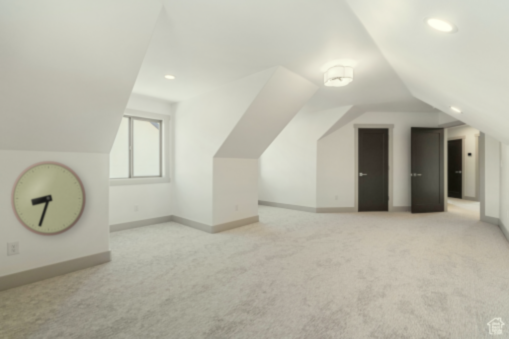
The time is 8:33
